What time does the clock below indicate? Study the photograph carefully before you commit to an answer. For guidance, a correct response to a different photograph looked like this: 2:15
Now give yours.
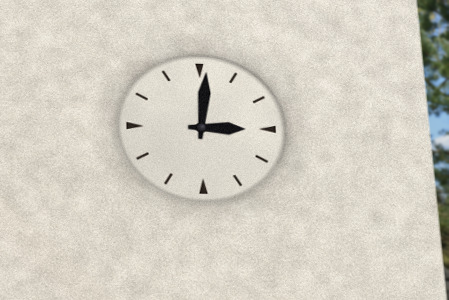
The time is 3:01
